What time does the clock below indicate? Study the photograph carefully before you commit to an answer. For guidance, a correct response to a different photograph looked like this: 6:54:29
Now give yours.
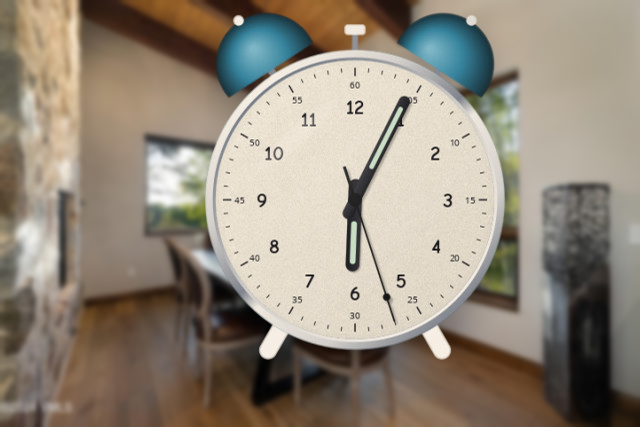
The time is 6:04:27
